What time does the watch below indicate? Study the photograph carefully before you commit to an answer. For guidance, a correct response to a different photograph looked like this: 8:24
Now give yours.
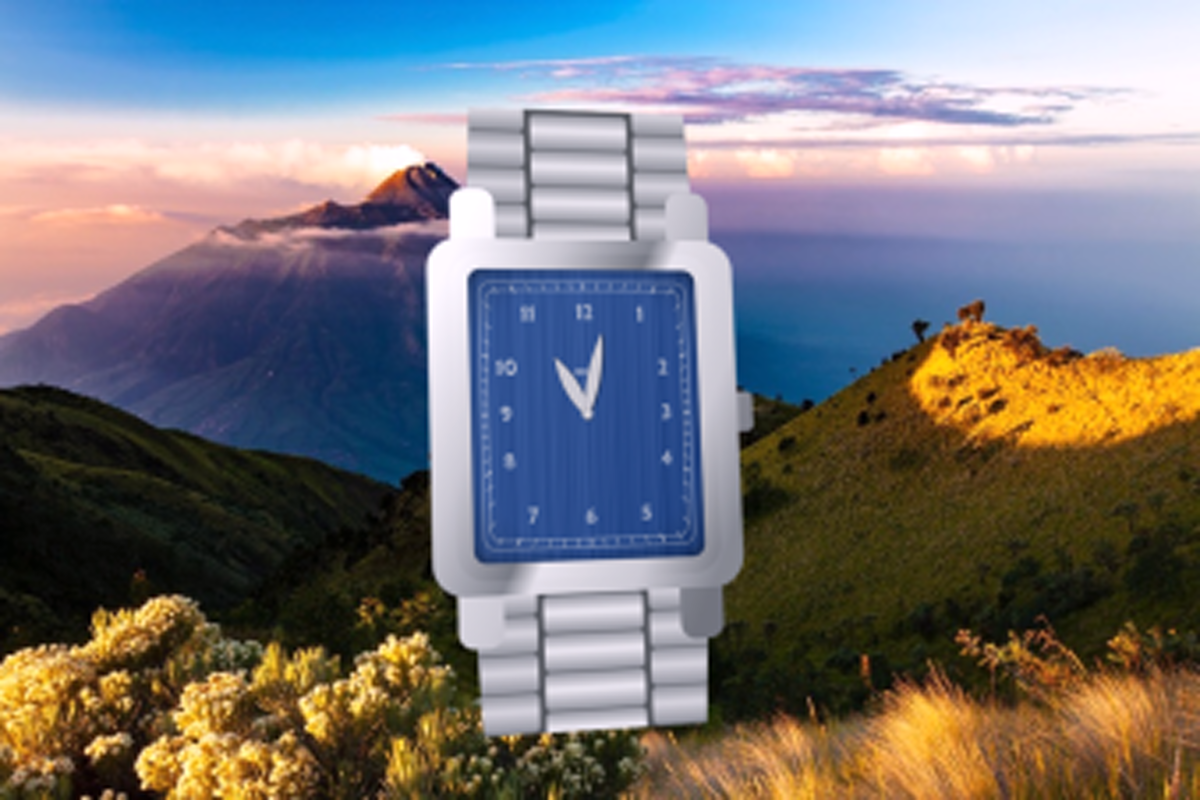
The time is 11:02
